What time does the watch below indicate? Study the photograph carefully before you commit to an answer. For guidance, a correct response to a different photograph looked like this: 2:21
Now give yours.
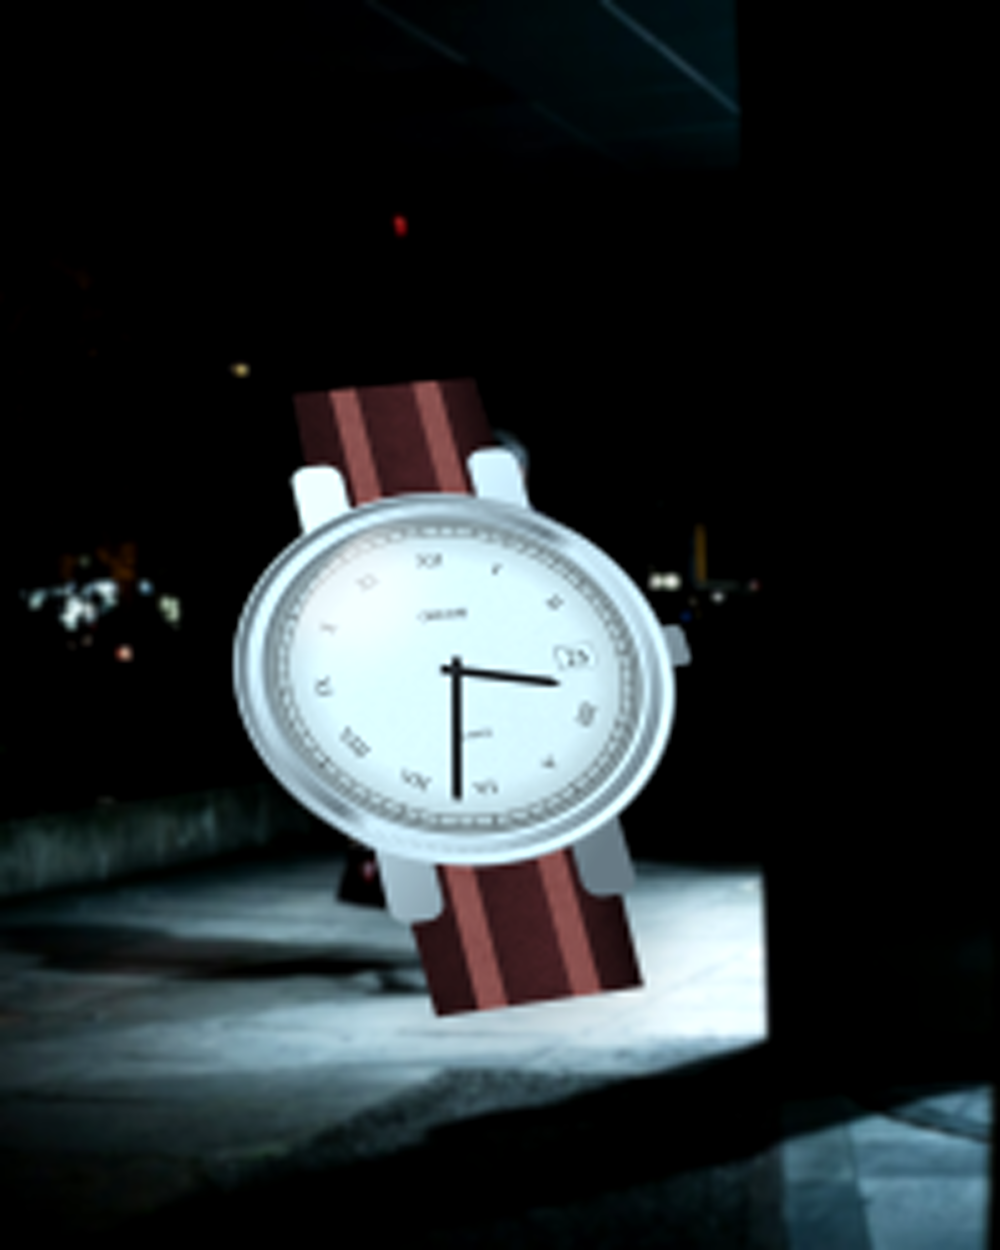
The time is 3:32
